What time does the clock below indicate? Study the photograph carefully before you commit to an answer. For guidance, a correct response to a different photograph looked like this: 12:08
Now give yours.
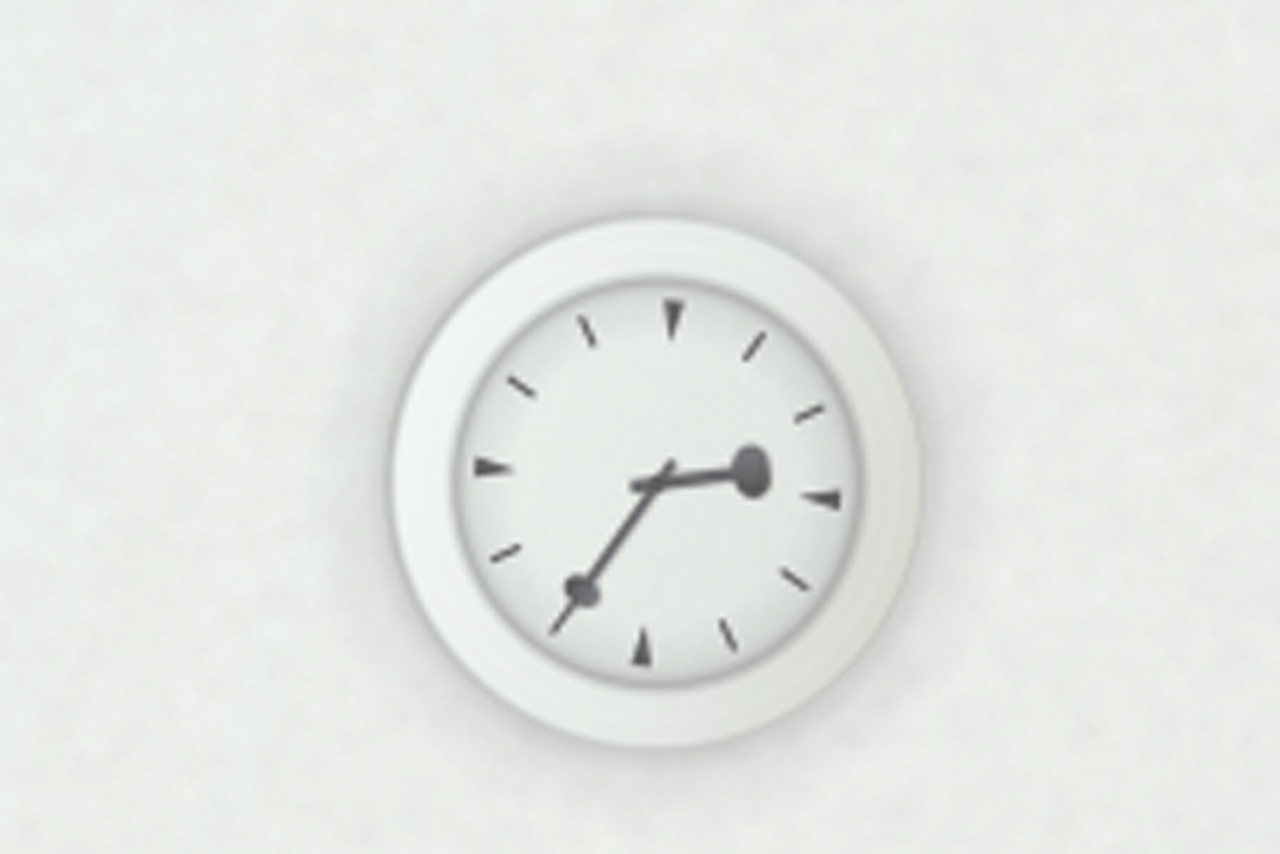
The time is 2:35
